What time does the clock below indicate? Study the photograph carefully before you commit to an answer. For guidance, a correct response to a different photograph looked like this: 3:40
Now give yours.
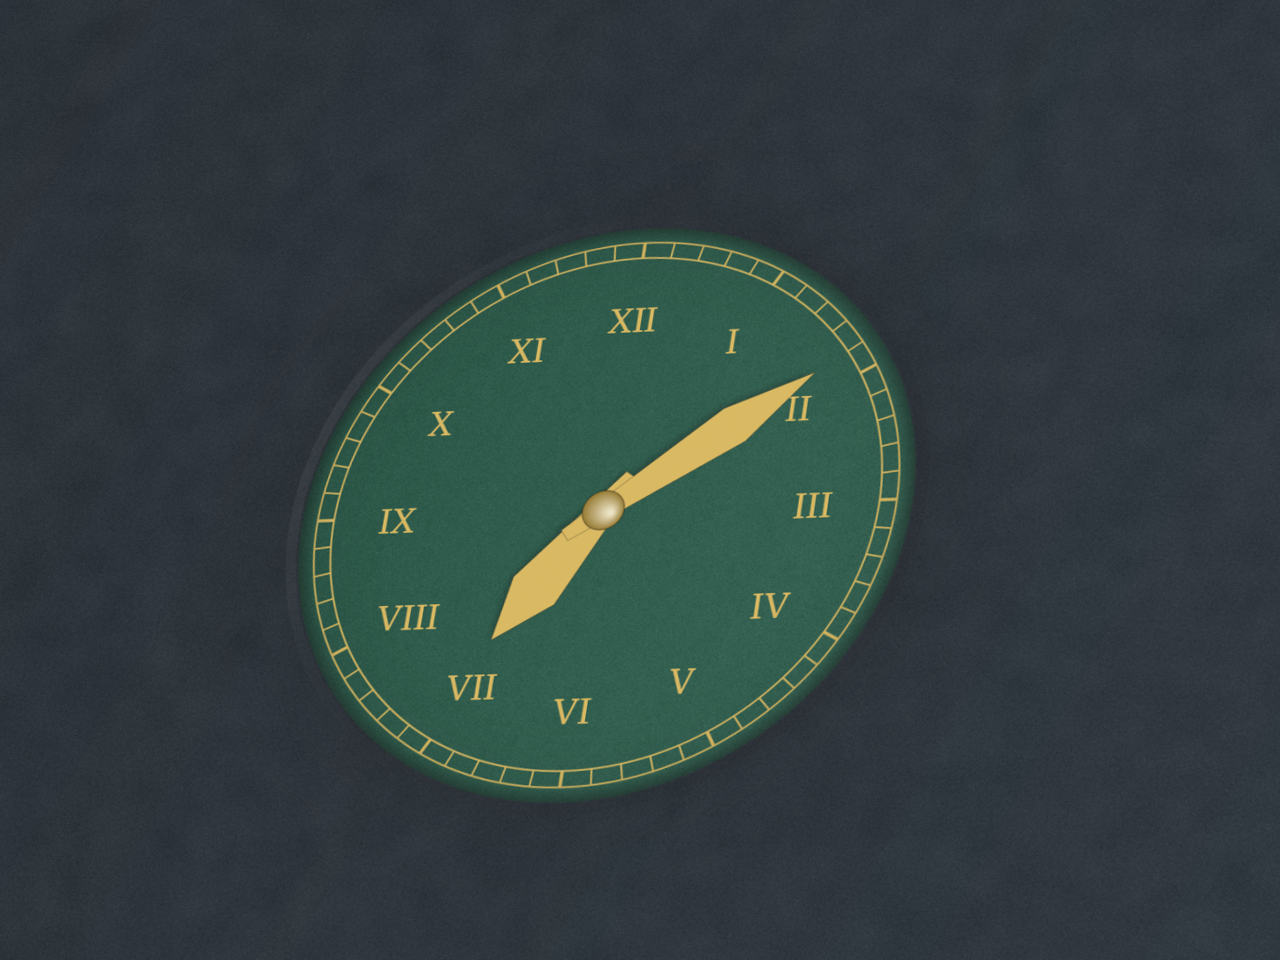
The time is 7:09
